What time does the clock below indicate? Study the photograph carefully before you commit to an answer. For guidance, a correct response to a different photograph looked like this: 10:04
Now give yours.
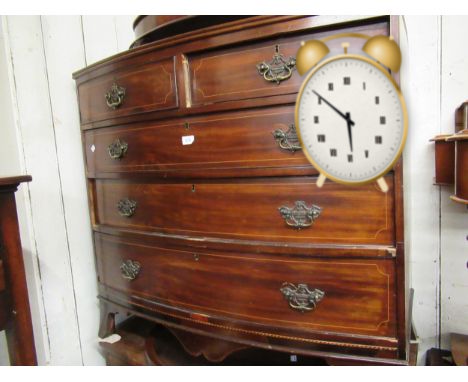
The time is 5:51
